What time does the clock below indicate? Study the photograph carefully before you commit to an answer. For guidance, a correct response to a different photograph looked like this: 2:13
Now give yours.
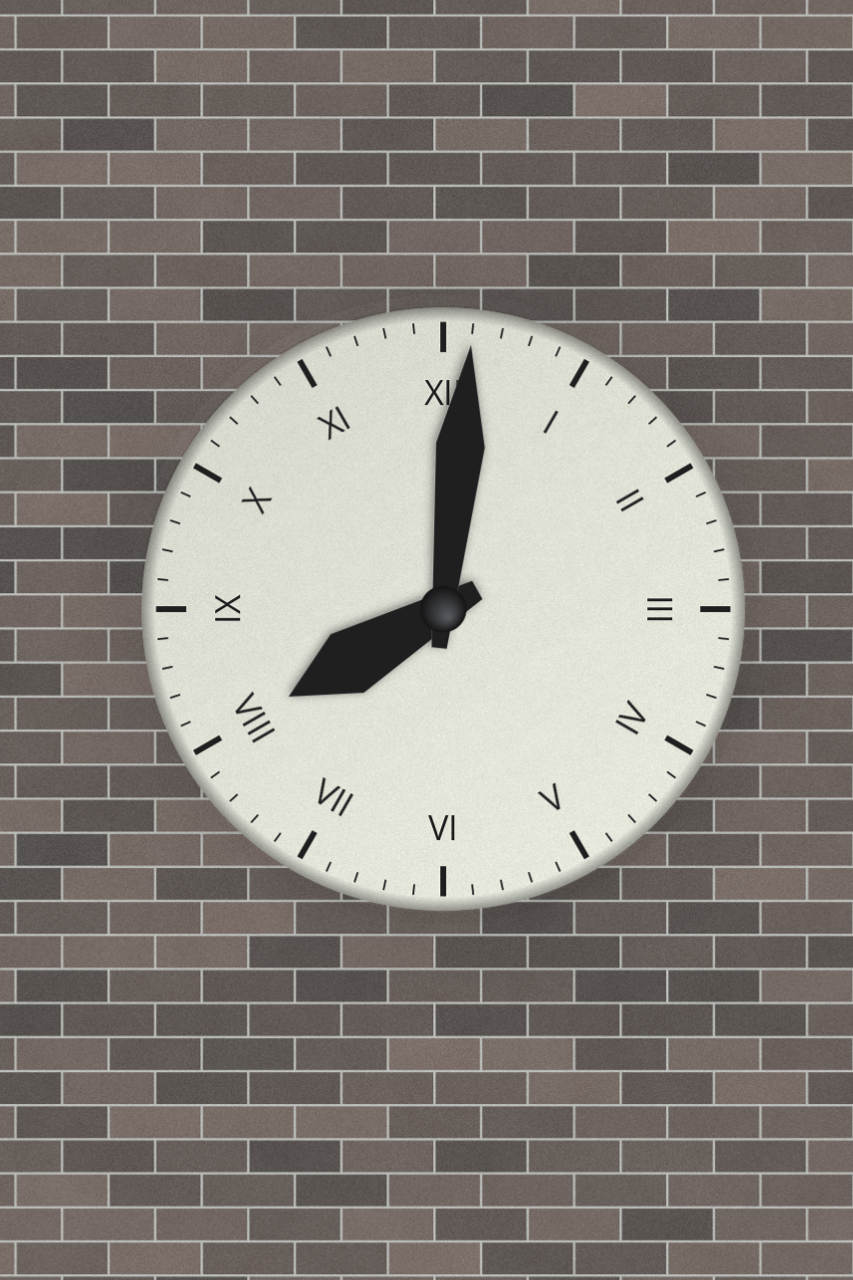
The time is 8:01
